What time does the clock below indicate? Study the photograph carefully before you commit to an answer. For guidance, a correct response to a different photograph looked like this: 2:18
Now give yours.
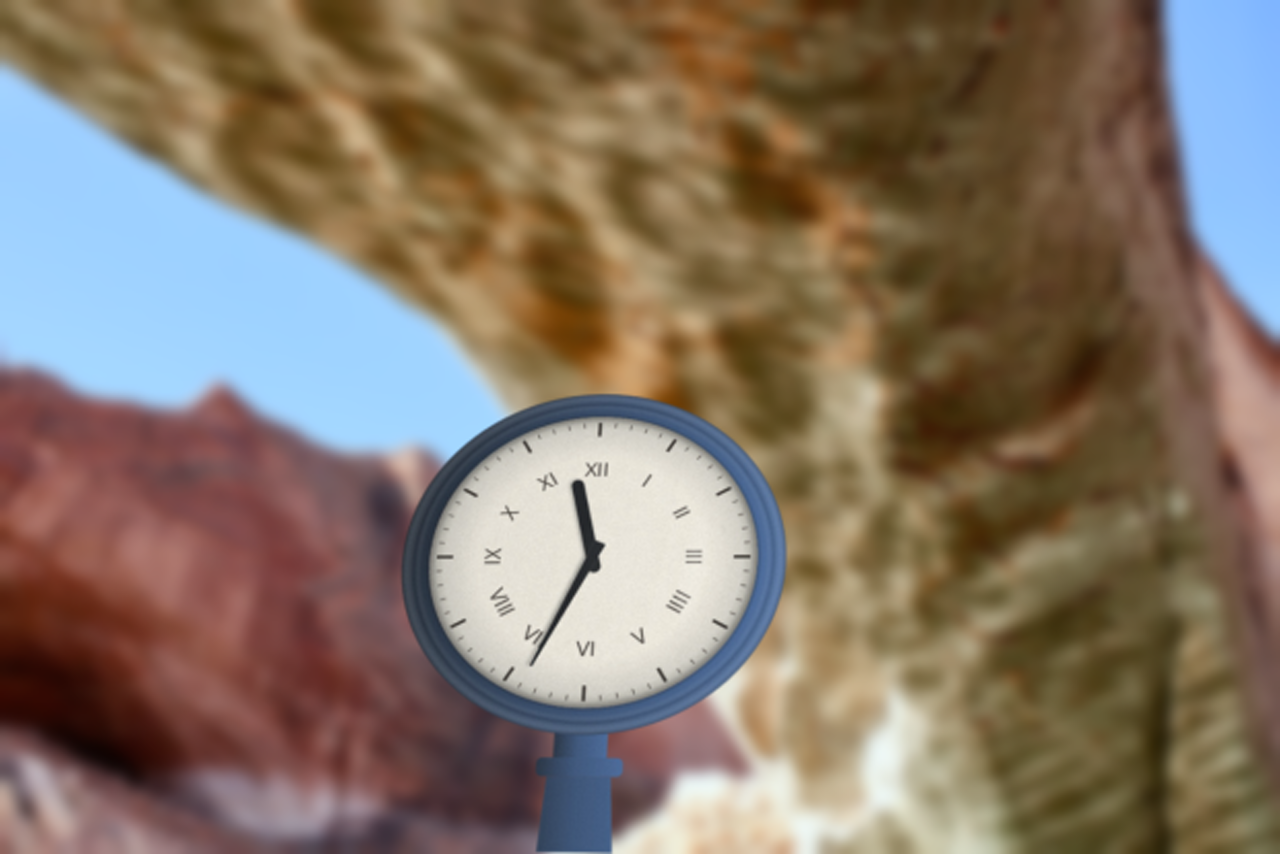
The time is 11:34
